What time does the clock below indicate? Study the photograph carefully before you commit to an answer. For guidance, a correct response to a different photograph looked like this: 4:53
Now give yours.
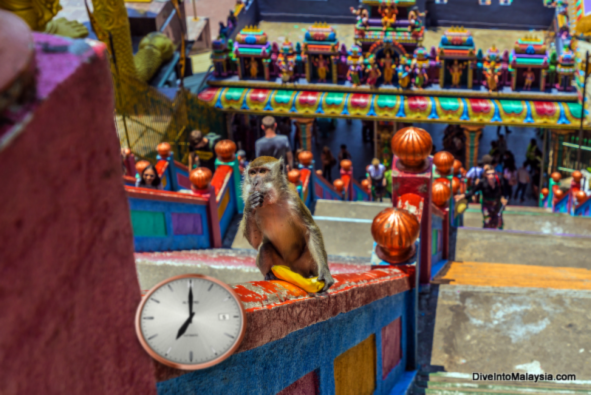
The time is 7:00
